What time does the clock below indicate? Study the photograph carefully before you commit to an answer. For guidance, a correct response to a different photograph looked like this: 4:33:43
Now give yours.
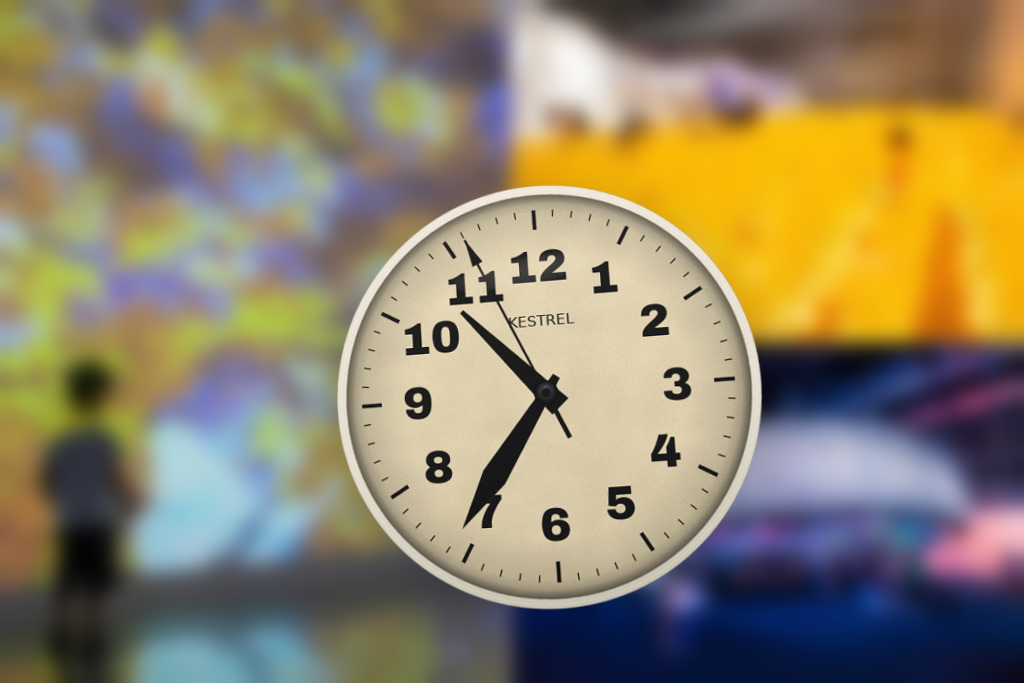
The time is 10:35:56
